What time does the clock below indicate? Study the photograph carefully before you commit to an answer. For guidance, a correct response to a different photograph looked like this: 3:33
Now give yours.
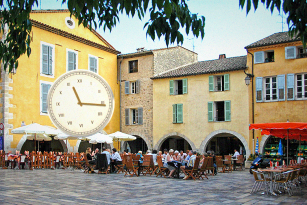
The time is 11:16
